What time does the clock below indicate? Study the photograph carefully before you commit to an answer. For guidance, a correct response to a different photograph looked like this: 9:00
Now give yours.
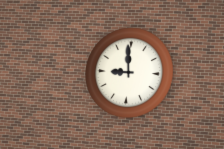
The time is 8:59
